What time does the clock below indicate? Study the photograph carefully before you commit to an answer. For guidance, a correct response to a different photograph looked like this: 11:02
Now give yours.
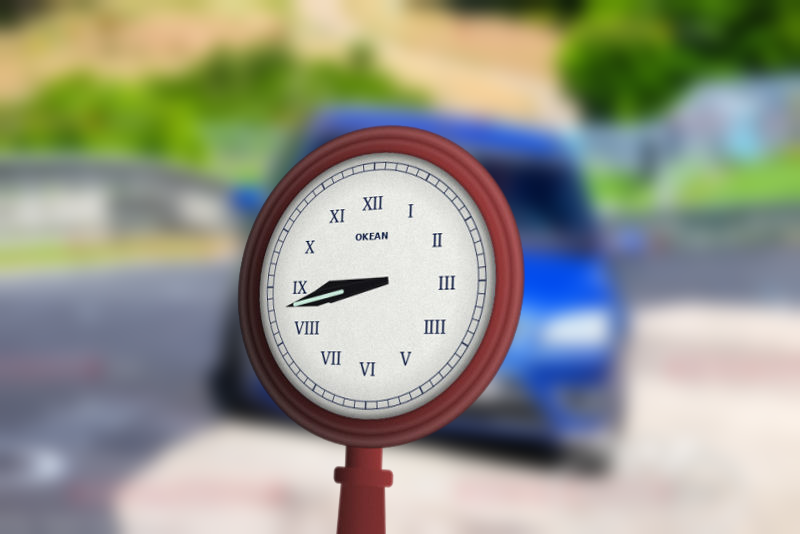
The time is 8:43
